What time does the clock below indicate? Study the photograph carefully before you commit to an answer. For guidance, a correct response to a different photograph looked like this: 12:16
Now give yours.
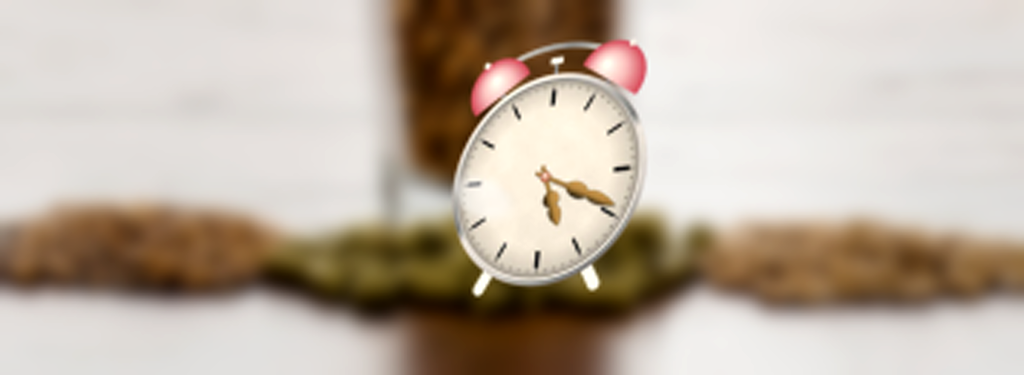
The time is 5:19
